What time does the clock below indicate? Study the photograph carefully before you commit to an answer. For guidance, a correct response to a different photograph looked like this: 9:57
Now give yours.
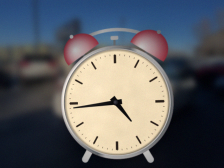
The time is 4:44
